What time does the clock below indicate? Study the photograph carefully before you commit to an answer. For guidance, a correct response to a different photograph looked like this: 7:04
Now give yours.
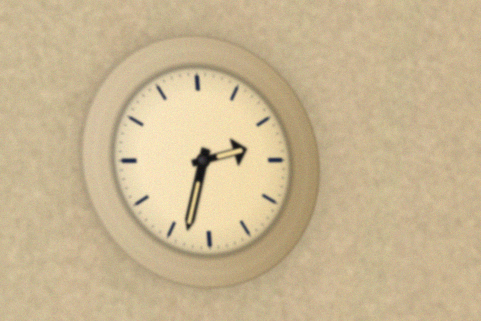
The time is 2:33
